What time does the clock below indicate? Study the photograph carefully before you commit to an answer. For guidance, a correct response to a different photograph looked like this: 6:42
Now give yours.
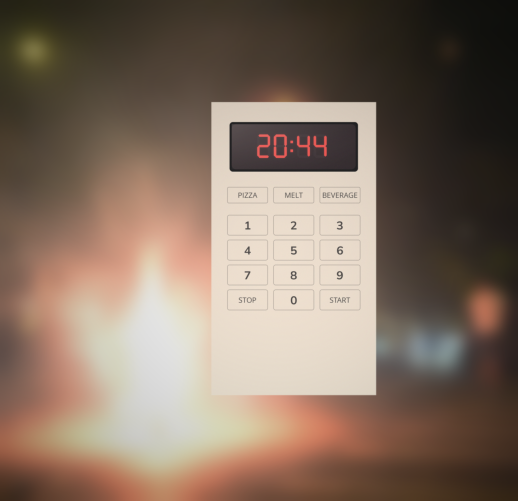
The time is 20:44
